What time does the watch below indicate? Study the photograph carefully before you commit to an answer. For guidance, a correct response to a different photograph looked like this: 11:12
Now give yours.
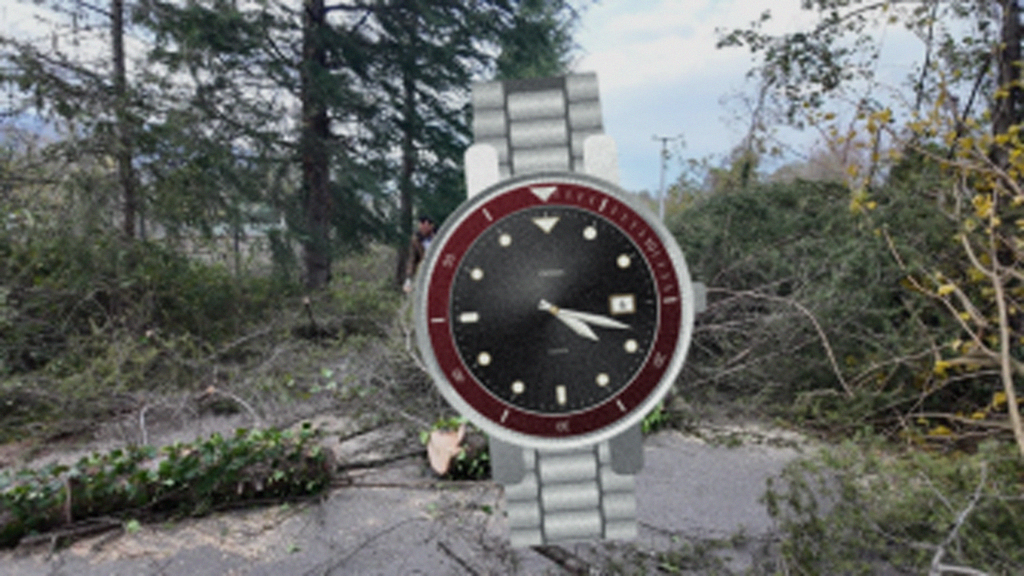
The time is 4:18
